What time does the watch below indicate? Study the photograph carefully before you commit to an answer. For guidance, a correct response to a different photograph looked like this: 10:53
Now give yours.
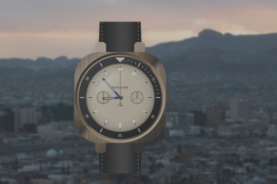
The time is 8:53
